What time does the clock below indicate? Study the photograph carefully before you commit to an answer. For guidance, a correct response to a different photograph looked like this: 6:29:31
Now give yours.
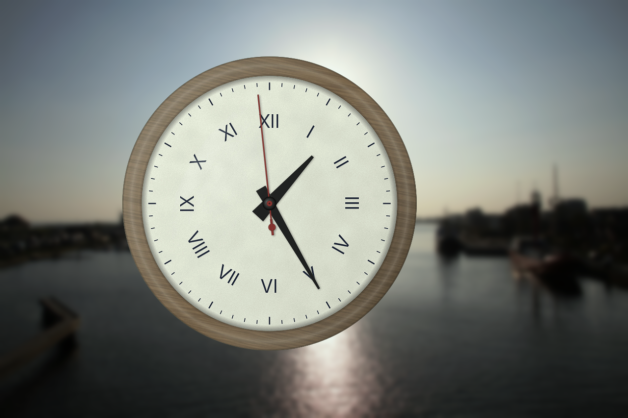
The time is 1:24:59
